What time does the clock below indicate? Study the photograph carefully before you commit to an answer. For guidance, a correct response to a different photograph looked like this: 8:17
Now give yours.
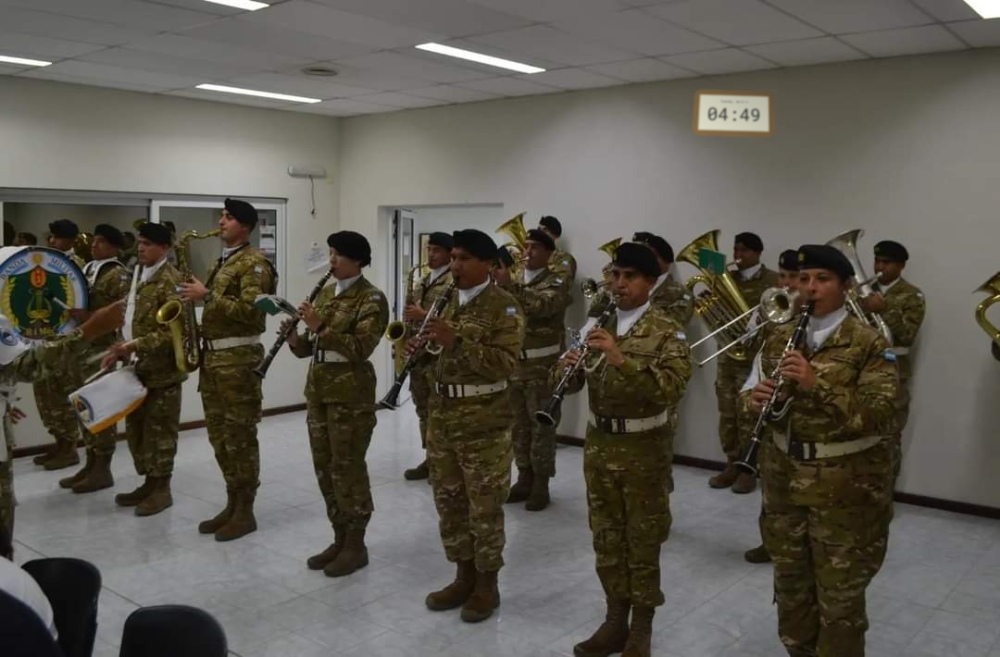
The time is 4:49
